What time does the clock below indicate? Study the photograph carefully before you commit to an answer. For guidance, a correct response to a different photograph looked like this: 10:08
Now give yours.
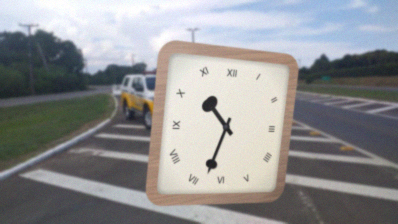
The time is 10:33
